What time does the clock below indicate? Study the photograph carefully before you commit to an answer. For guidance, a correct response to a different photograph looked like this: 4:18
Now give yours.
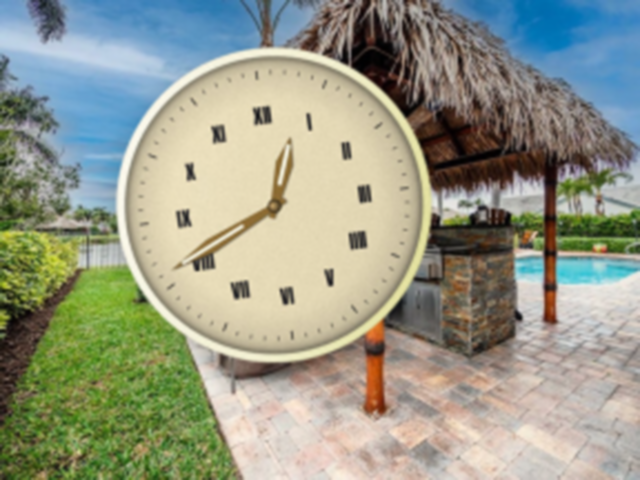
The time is 12:41
